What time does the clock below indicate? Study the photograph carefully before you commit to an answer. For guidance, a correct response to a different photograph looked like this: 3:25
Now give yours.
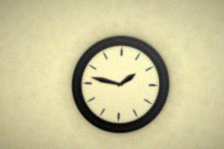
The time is 1:47
